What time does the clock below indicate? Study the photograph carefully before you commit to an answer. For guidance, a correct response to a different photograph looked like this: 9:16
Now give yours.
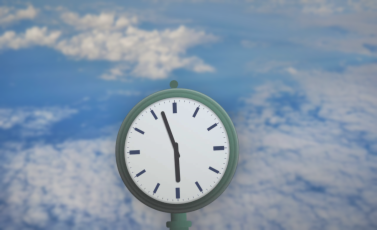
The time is 5:57
